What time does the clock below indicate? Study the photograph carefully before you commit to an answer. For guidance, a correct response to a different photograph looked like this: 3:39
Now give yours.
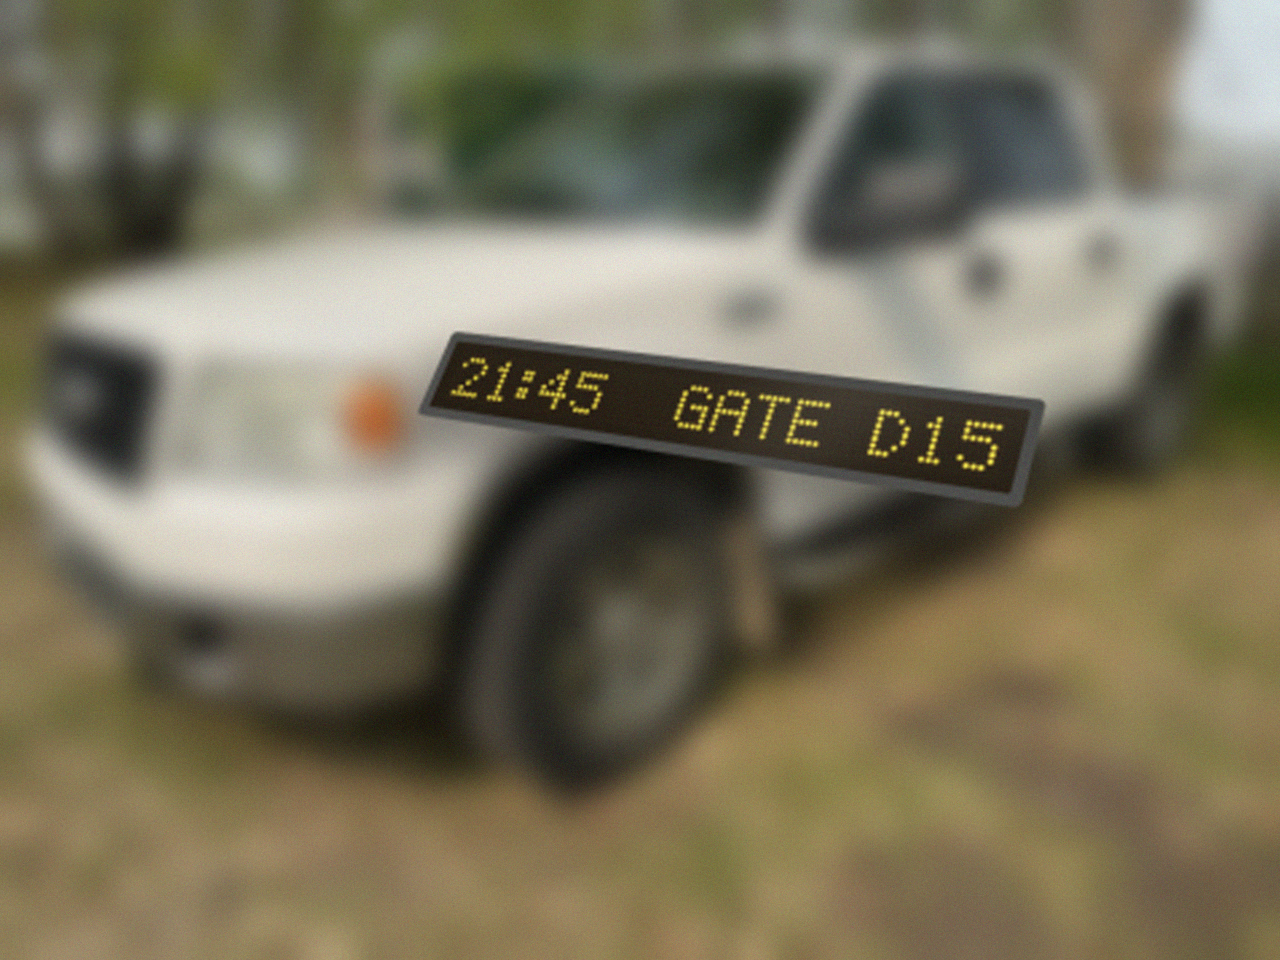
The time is 21:45
